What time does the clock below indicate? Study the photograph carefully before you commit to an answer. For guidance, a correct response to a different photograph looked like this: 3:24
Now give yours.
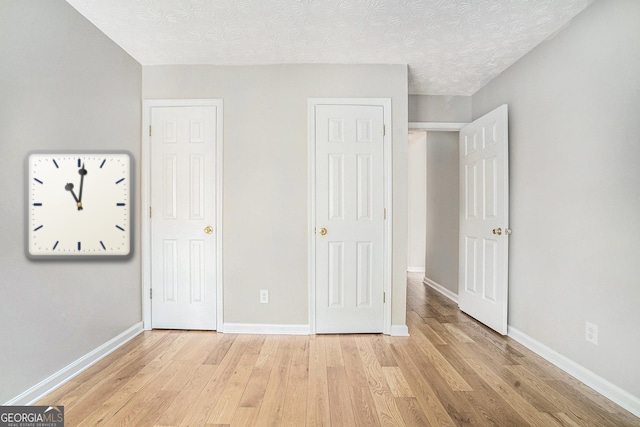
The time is 11:01
